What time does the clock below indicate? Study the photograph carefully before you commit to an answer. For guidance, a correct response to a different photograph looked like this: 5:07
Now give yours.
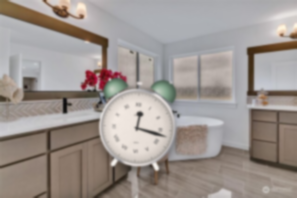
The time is 12:17
